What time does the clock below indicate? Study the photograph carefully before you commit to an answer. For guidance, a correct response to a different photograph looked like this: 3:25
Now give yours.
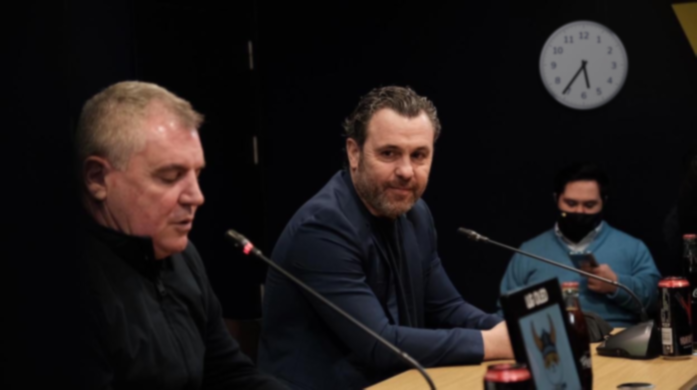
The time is 5:36
